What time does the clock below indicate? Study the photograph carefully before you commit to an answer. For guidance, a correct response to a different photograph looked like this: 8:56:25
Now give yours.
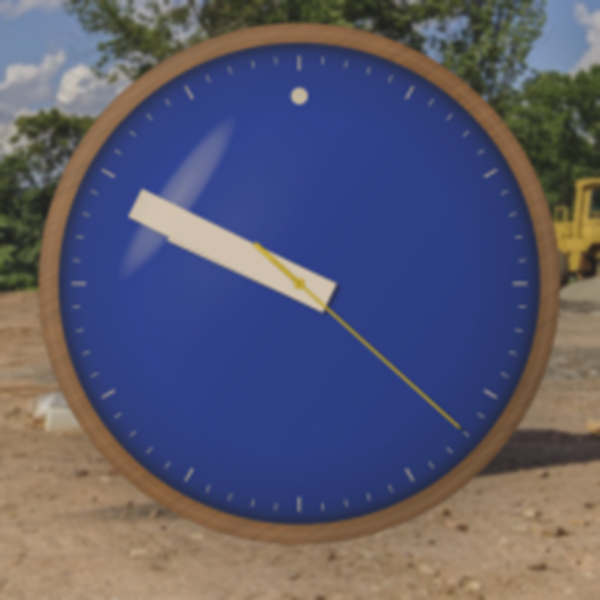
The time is 9:49:22
